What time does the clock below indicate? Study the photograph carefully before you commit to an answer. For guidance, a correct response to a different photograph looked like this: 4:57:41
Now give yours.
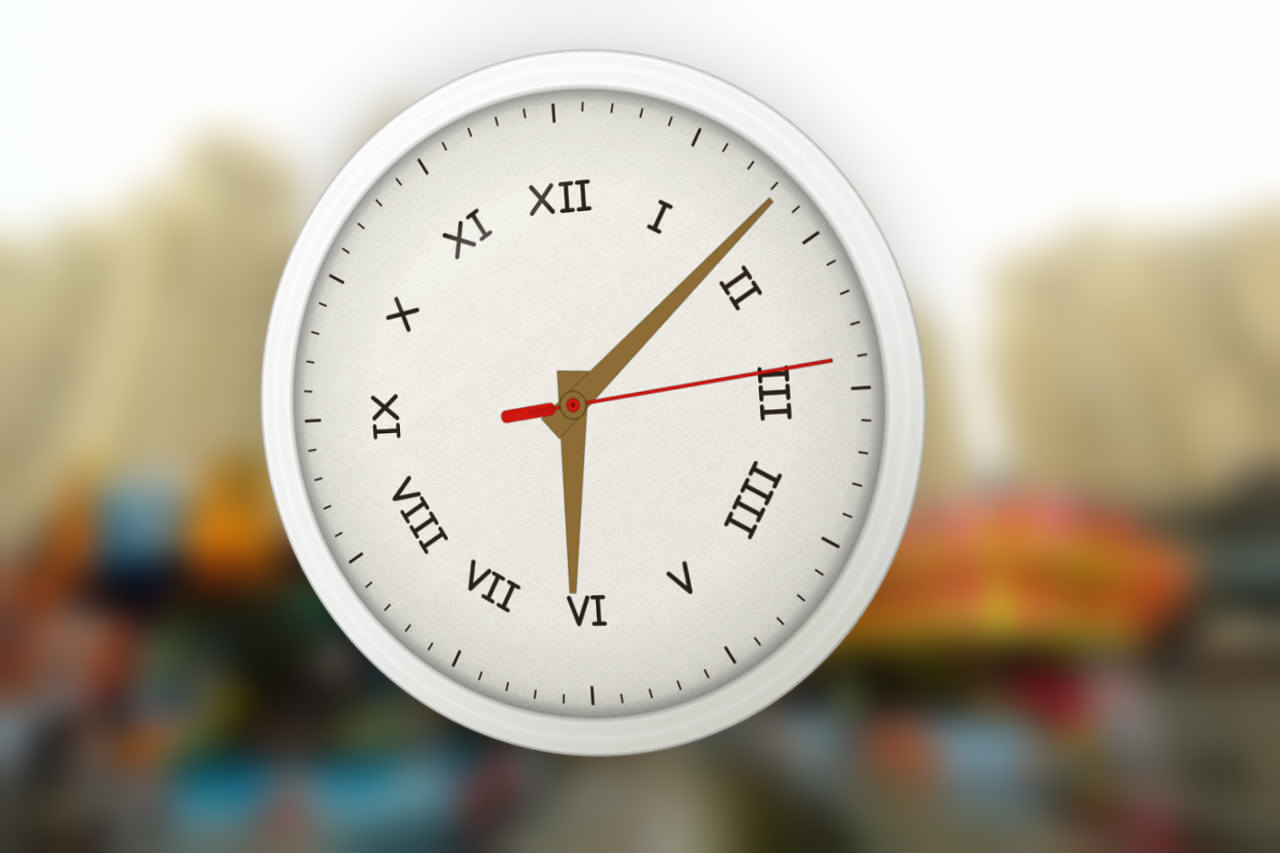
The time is 6:08:14
